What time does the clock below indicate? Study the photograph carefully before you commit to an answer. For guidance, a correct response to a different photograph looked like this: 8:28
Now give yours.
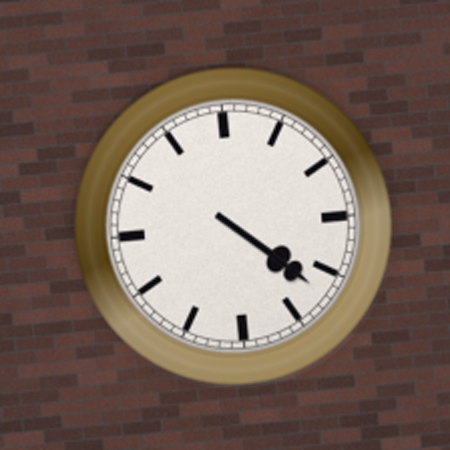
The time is 4:22
